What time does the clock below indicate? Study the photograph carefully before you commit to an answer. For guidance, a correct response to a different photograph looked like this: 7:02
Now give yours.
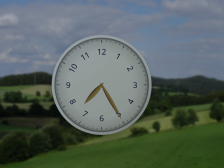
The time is 7:25
